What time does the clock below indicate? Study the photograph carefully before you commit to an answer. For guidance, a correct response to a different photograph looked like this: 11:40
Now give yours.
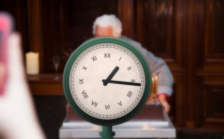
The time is 1:16
